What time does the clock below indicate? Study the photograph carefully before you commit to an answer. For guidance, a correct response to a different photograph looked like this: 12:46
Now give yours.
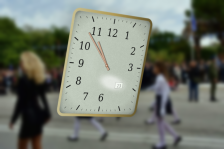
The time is 10:53
